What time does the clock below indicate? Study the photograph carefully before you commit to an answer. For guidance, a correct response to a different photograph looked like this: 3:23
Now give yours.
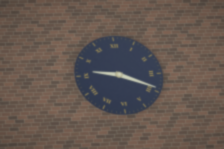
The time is 9:19
